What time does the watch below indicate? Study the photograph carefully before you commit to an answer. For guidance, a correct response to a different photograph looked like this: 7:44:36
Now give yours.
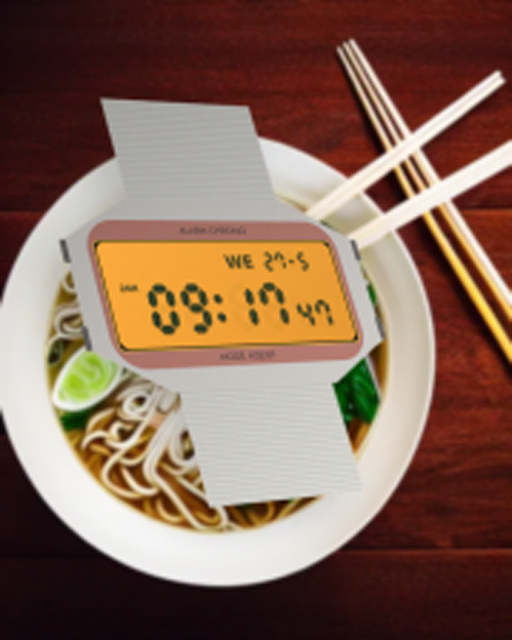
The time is 9:17:47
